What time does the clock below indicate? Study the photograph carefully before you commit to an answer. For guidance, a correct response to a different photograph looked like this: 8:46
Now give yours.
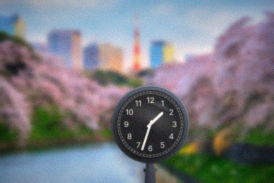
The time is 1:33
